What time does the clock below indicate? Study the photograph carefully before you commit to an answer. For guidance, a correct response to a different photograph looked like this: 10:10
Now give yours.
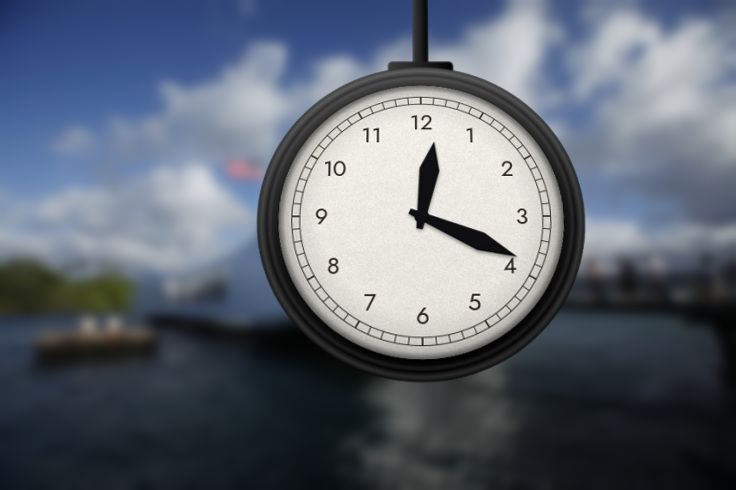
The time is 12:19
